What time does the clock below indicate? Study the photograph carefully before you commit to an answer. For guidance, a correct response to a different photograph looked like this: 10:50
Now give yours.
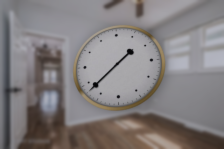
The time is 1:38
